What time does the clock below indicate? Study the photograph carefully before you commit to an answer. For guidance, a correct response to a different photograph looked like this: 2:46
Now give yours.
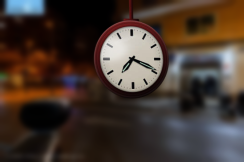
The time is 7:19
